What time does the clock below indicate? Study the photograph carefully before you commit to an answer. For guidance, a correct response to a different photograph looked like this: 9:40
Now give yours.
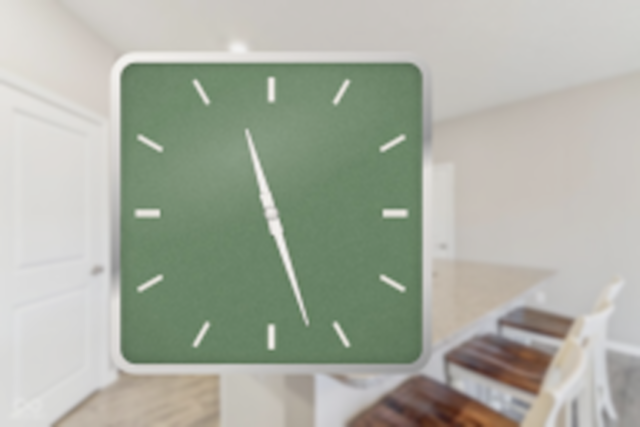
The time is 11:27
